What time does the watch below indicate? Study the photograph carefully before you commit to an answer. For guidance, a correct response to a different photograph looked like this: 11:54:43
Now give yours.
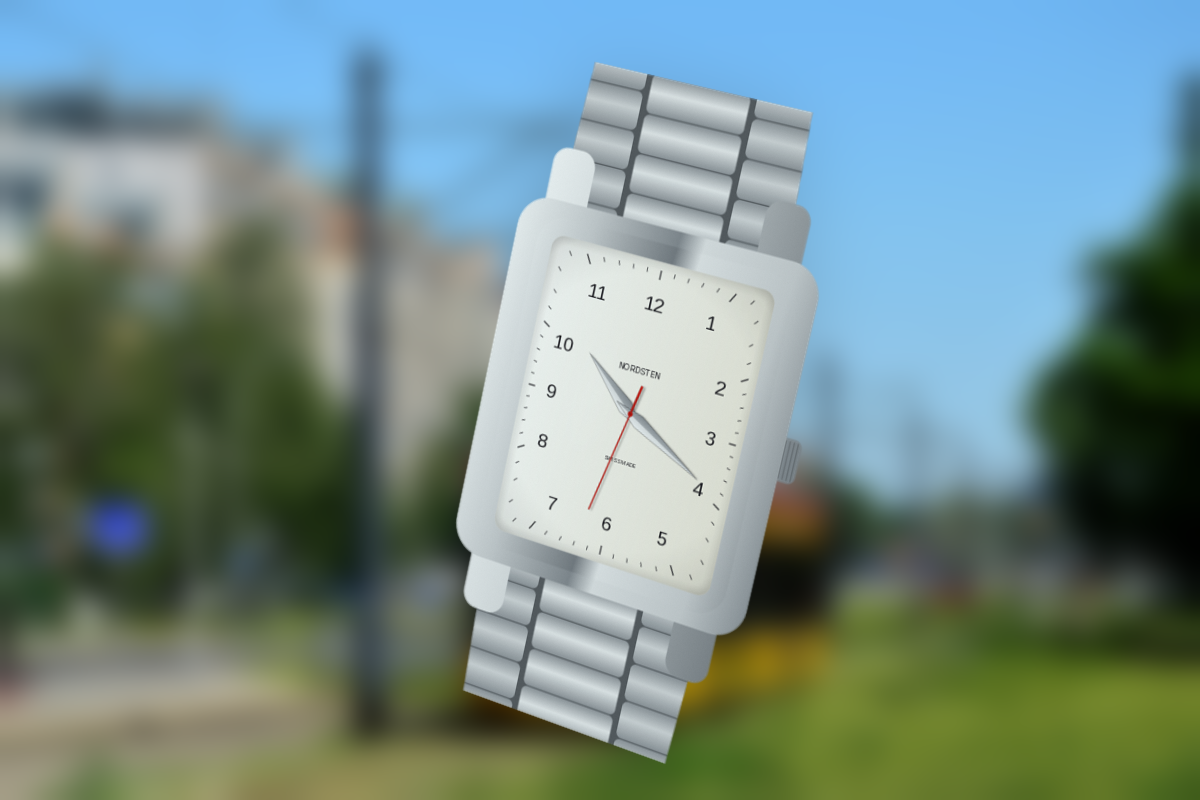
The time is 10:19:32
